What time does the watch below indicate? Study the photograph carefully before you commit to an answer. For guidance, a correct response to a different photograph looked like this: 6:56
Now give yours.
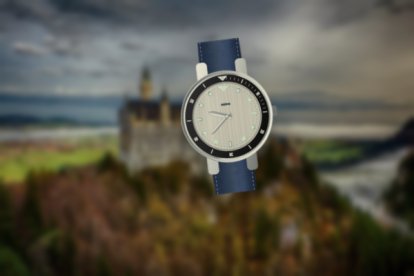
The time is 9:38
